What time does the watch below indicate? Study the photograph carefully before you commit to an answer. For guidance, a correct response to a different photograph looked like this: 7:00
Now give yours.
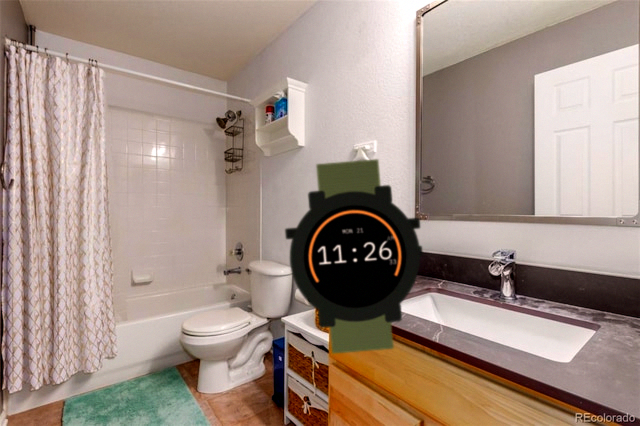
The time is 11:26
